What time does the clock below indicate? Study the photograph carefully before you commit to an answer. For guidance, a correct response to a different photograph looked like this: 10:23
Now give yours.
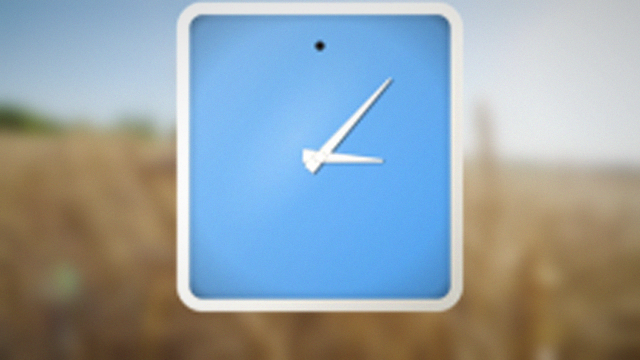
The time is 3:07
